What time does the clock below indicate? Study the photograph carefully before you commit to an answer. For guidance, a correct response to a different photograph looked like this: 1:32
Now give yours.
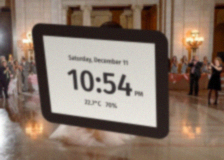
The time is 10:54
